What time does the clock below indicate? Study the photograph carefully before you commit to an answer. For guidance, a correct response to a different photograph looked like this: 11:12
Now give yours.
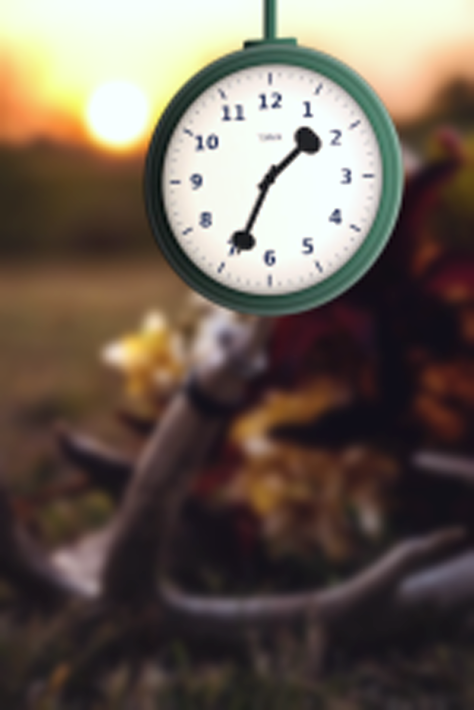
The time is 1:34
